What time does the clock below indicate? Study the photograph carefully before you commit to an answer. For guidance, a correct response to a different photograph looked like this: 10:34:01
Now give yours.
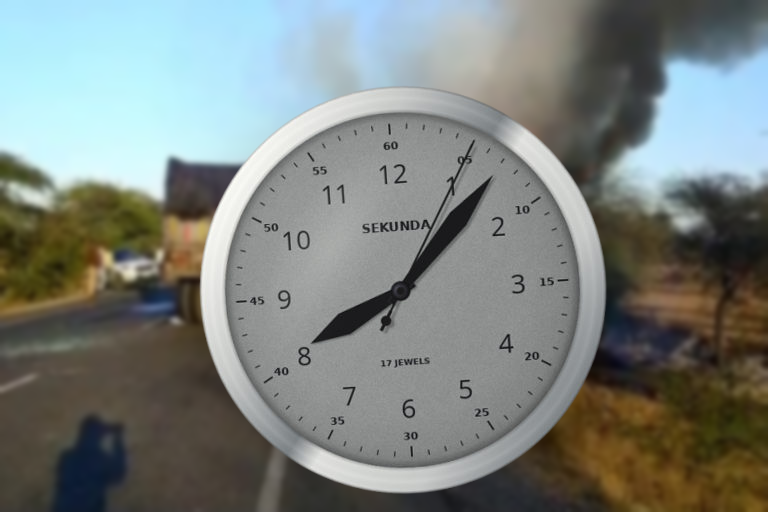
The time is 8:07:05
